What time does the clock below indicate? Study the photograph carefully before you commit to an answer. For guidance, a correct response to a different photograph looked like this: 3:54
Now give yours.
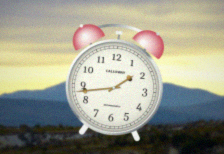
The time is 1:43
